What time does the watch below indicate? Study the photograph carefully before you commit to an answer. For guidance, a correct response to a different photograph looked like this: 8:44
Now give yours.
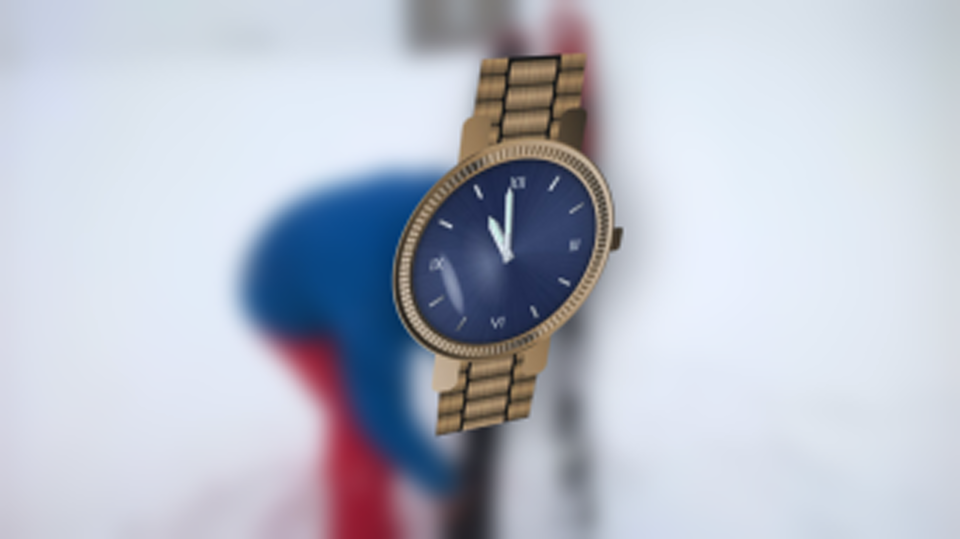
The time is 10:59
